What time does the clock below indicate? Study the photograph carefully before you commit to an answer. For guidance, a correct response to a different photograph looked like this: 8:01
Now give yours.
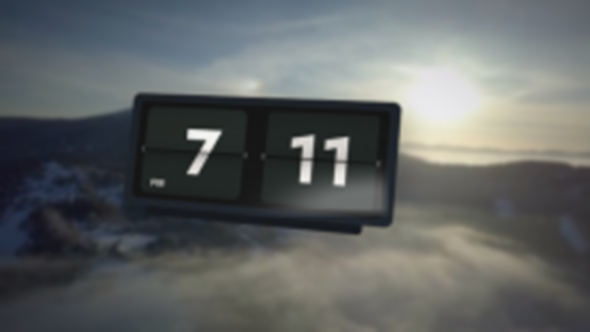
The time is 7:11
